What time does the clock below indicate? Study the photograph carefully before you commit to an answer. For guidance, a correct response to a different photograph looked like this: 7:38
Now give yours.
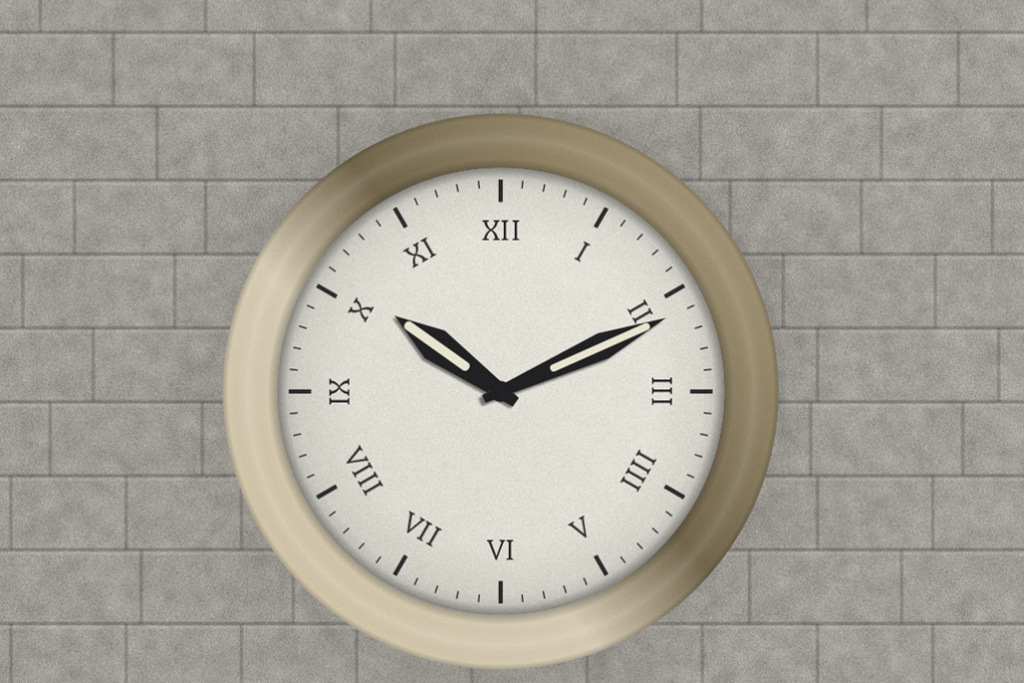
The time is 10:11
